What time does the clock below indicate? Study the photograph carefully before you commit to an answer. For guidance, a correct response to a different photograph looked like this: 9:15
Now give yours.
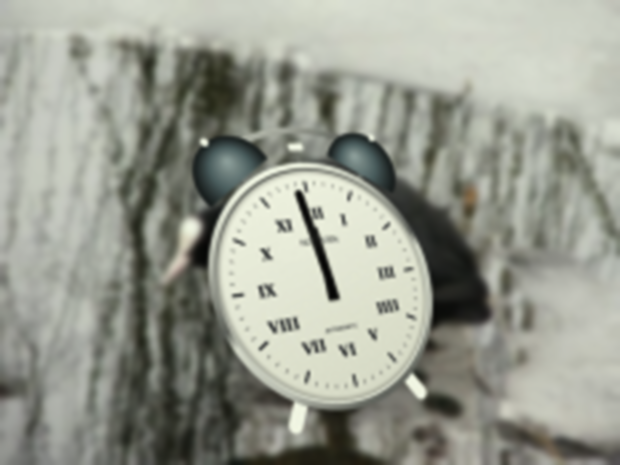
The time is 11:59
